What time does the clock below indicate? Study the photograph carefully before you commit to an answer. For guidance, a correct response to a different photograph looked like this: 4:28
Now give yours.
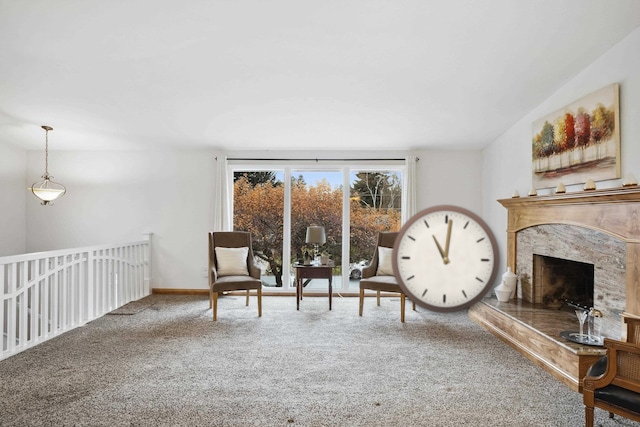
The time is 11:01
